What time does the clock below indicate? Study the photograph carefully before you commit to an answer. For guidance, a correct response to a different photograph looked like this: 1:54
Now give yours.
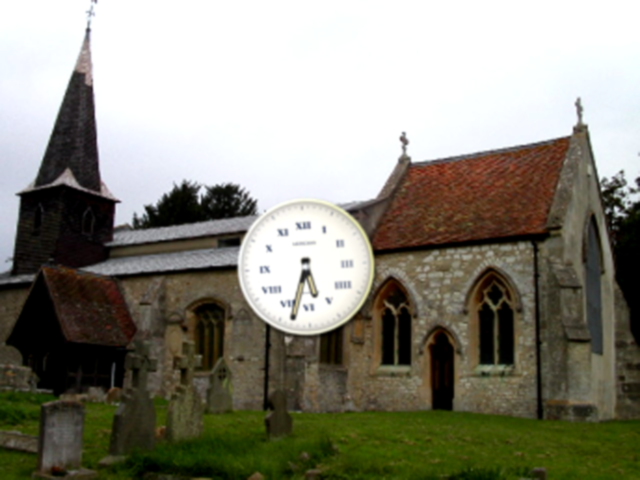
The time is 5:33
